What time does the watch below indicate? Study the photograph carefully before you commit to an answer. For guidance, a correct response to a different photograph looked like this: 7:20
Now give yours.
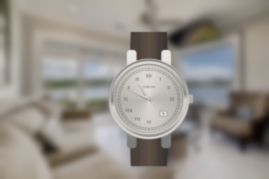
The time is 10:49
